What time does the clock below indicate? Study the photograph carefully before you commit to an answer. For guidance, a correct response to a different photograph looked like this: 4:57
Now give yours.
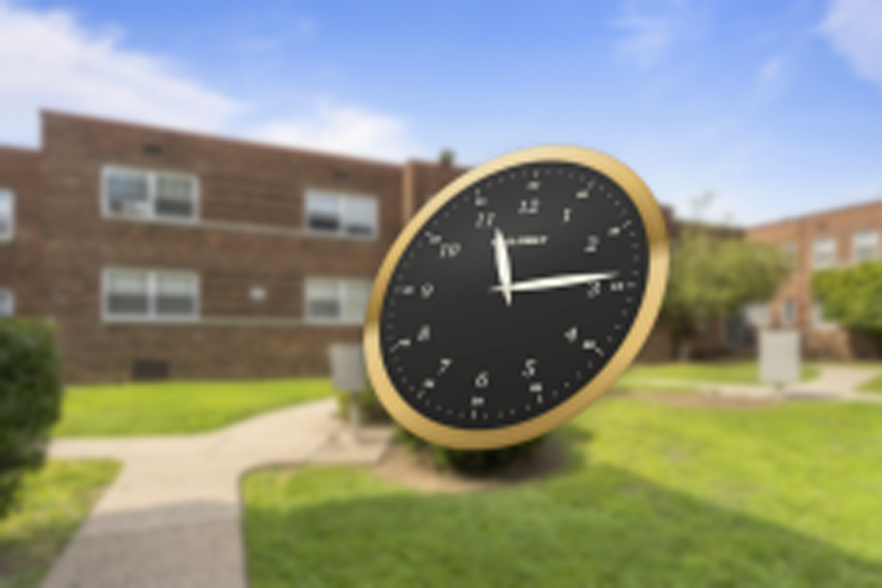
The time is 11:14
